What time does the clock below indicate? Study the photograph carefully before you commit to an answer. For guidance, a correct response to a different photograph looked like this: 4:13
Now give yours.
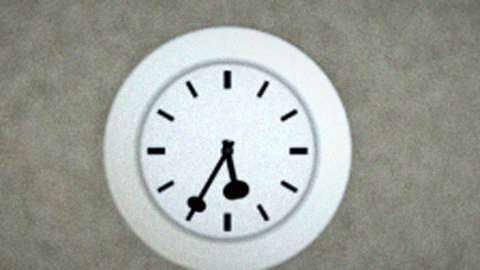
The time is 5:35
